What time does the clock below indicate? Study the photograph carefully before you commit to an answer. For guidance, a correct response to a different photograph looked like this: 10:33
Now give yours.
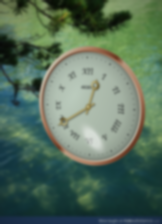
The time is 12:40
